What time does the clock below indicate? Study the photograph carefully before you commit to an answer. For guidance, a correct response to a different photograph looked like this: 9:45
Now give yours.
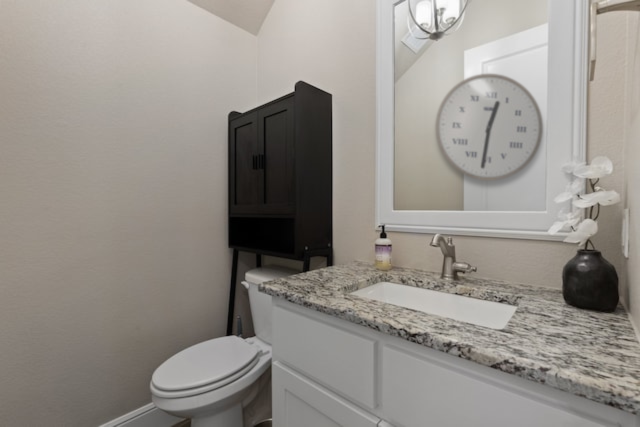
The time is 12:31
